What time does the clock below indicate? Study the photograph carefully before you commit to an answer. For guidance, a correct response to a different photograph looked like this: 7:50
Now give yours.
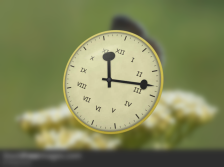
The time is 11:13
